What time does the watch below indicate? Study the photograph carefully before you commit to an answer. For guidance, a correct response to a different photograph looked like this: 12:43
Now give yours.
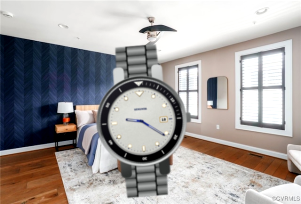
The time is 9:21
